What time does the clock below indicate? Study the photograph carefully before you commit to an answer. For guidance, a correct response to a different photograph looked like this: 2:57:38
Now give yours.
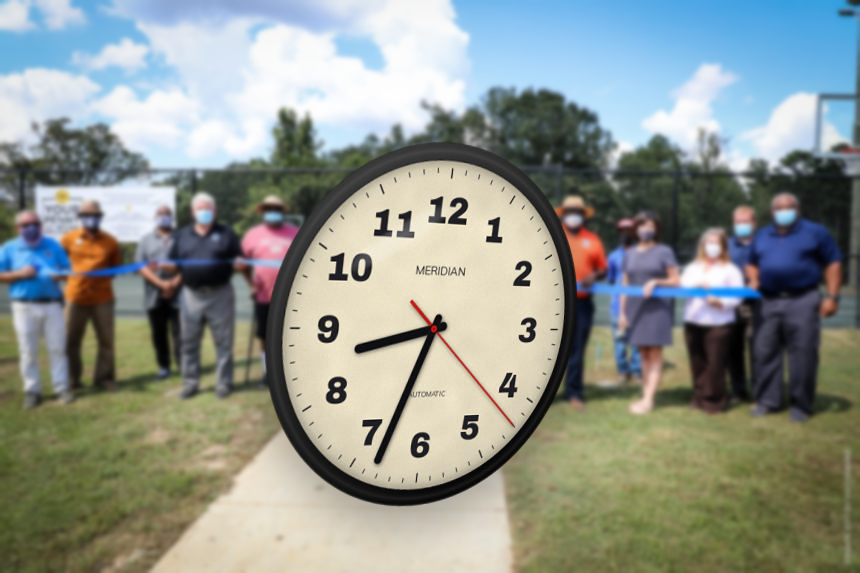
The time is 8:33:22
